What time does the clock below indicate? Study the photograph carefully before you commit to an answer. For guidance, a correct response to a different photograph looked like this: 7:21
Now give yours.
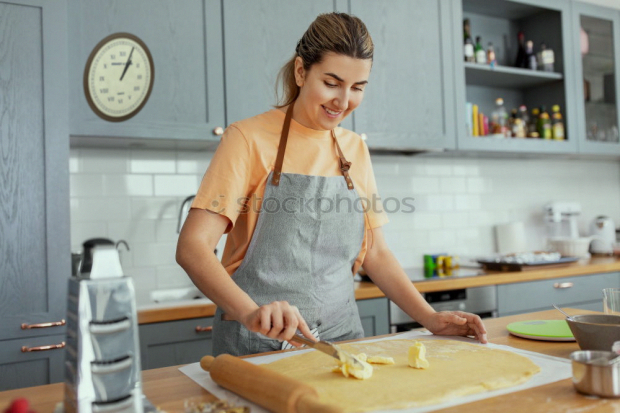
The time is 1:04
